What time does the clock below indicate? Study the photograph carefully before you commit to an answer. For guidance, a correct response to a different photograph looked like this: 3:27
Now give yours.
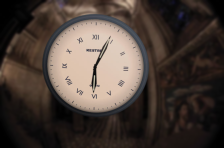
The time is 6:04
